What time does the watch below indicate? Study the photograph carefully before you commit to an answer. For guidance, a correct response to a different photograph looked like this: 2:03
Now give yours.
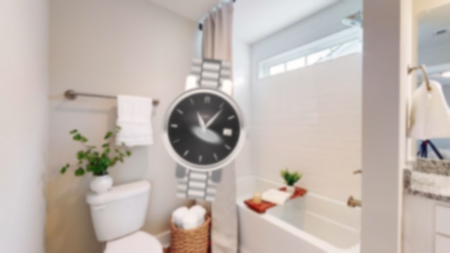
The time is 11:06
